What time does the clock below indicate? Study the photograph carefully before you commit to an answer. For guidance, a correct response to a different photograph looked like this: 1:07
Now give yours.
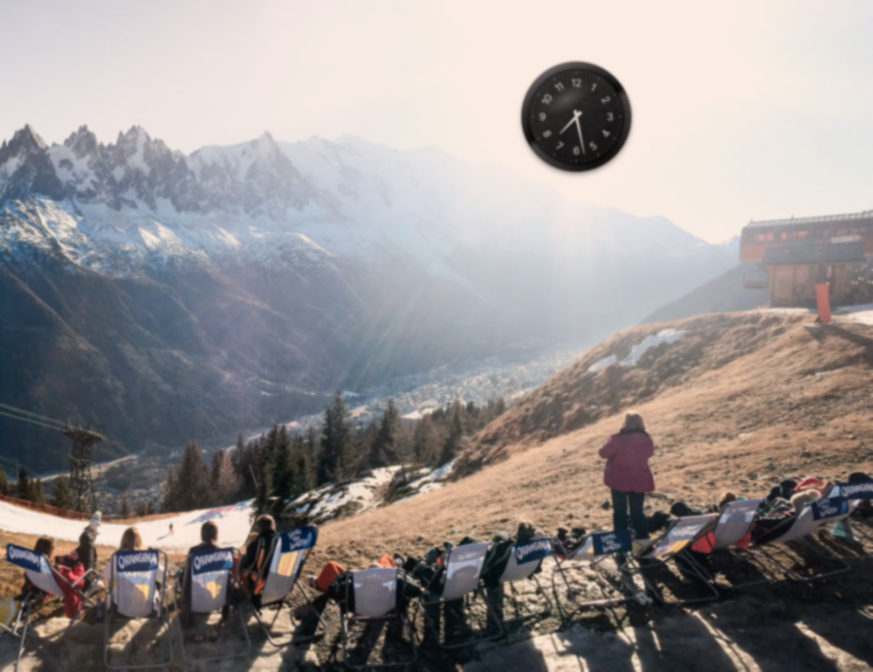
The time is 7:28
